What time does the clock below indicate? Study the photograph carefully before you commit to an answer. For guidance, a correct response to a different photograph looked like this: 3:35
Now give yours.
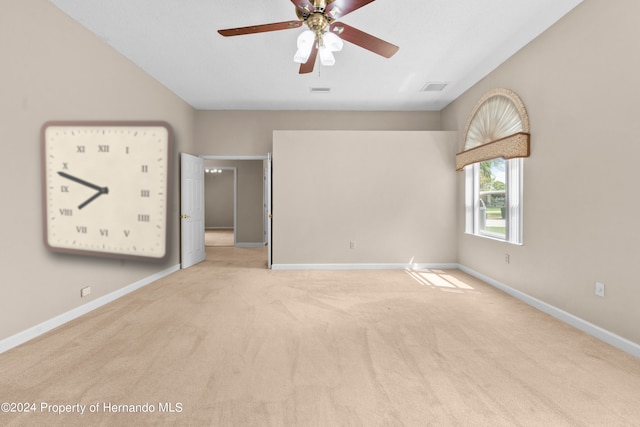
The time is 7:48
